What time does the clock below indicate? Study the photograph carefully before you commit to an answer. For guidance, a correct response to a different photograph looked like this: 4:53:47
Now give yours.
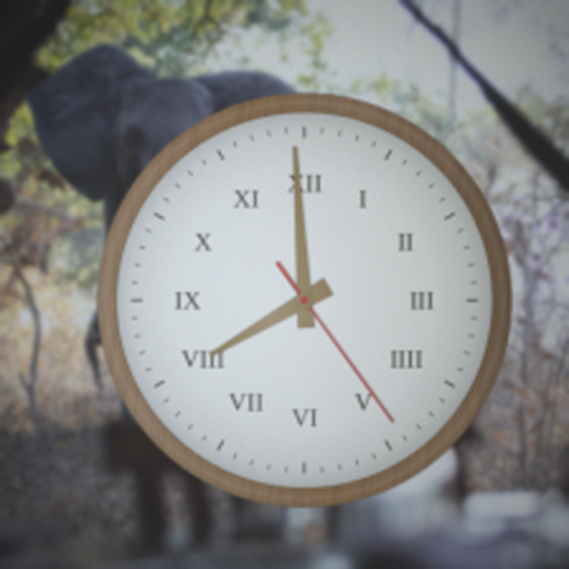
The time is 7:59:24
